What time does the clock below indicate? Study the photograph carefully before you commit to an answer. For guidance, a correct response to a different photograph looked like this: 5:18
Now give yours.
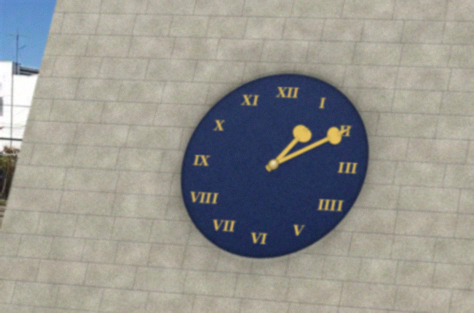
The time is 1:10
